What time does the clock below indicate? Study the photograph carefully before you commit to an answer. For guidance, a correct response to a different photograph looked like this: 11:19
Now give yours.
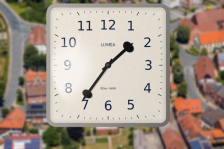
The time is 1:36
